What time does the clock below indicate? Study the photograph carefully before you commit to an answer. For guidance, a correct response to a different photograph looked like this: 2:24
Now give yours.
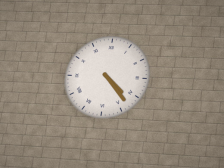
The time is 4:23
